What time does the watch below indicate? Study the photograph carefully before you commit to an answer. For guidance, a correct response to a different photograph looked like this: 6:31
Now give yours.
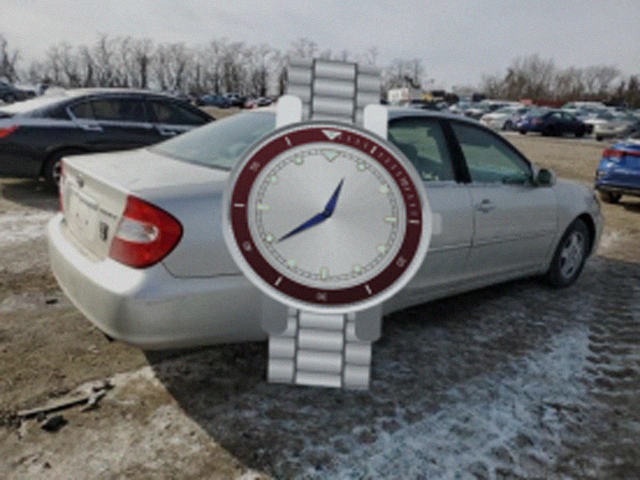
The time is 12:39
